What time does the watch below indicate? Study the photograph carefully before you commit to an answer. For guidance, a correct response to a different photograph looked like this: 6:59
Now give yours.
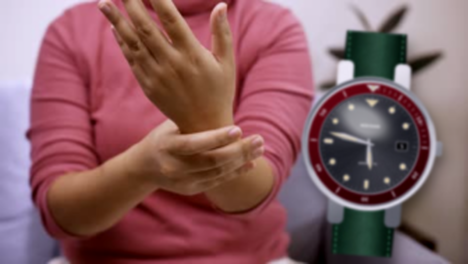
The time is 5:47
